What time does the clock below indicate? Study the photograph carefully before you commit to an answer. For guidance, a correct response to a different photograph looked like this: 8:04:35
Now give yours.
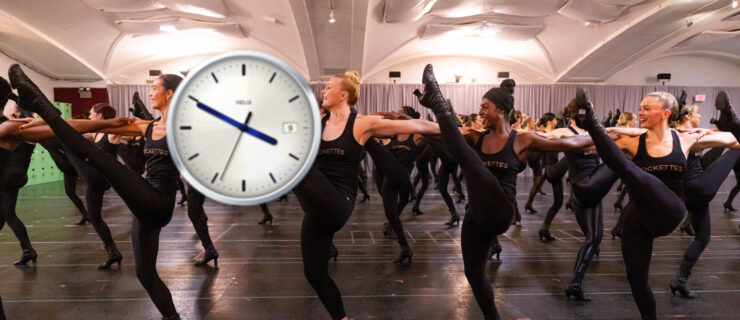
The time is 3:49:34
